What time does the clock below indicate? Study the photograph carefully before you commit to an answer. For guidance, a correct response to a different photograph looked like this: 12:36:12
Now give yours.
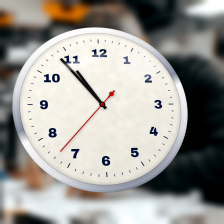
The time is 10:53:37
